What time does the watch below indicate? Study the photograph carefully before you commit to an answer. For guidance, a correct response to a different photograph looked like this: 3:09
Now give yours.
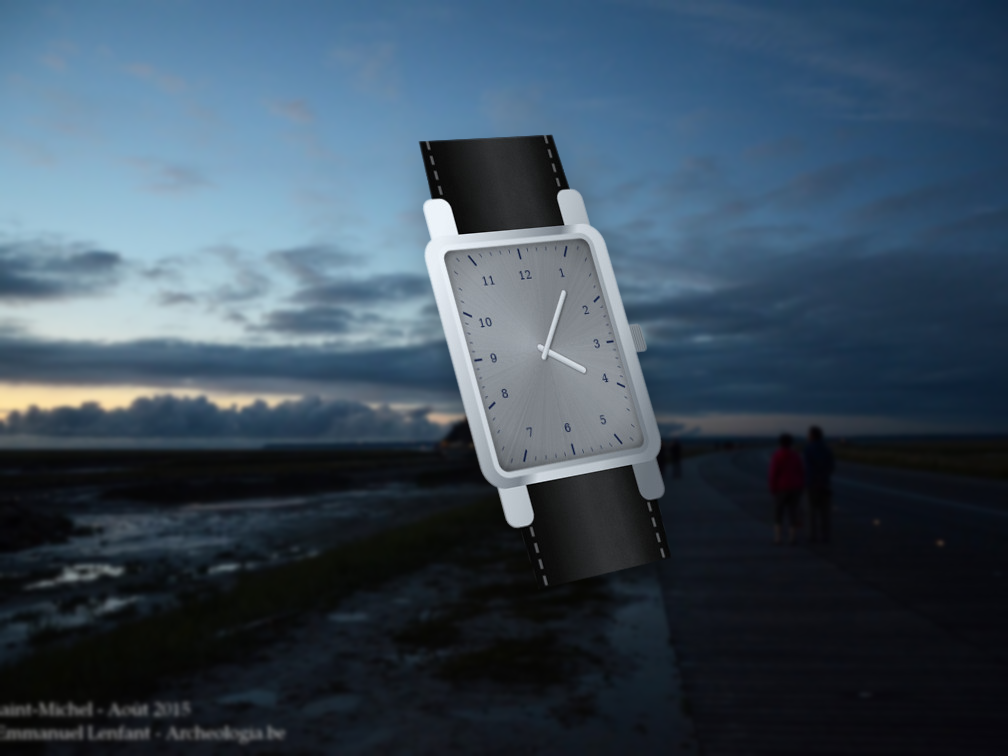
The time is 4:06
